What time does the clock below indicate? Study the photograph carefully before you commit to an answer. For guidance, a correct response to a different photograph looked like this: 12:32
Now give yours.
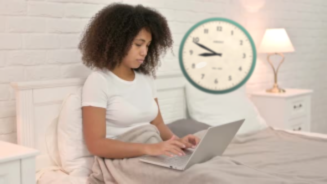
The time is 8:49
